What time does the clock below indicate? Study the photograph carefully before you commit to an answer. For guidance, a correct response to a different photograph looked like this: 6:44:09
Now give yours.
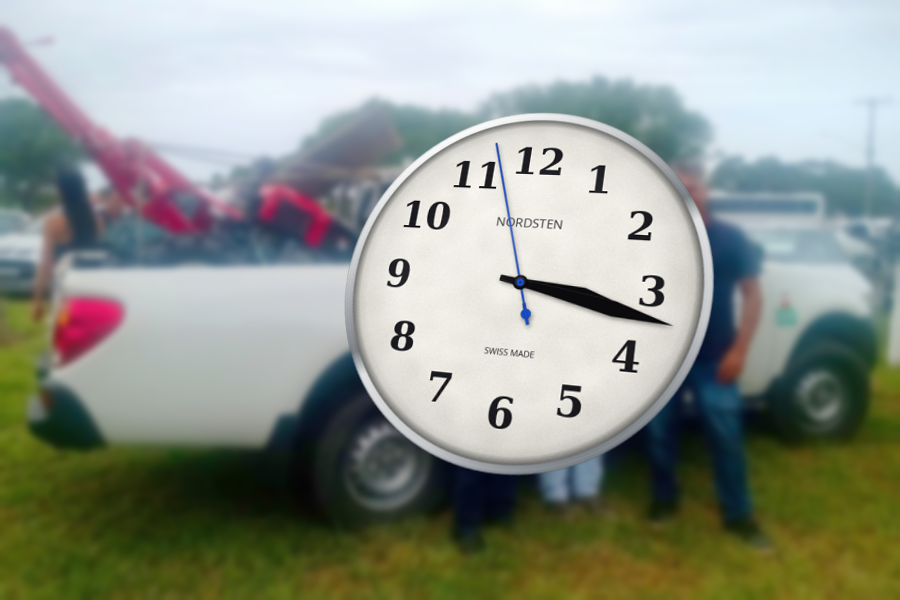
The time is 3:16:57
